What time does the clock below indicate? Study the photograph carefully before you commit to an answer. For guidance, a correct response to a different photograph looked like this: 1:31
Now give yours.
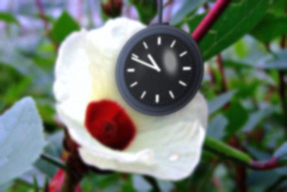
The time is 10:49
